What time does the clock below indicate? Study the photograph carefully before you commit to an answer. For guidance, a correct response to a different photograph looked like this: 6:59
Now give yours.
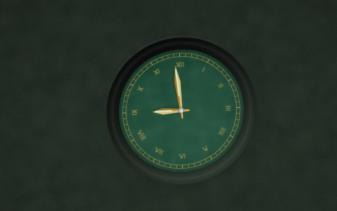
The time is 8:59
